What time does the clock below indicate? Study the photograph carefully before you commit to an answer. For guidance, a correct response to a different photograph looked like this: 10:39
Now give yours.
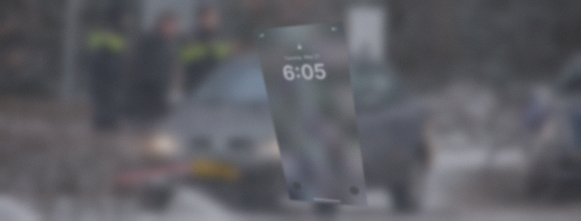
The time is 6:05
